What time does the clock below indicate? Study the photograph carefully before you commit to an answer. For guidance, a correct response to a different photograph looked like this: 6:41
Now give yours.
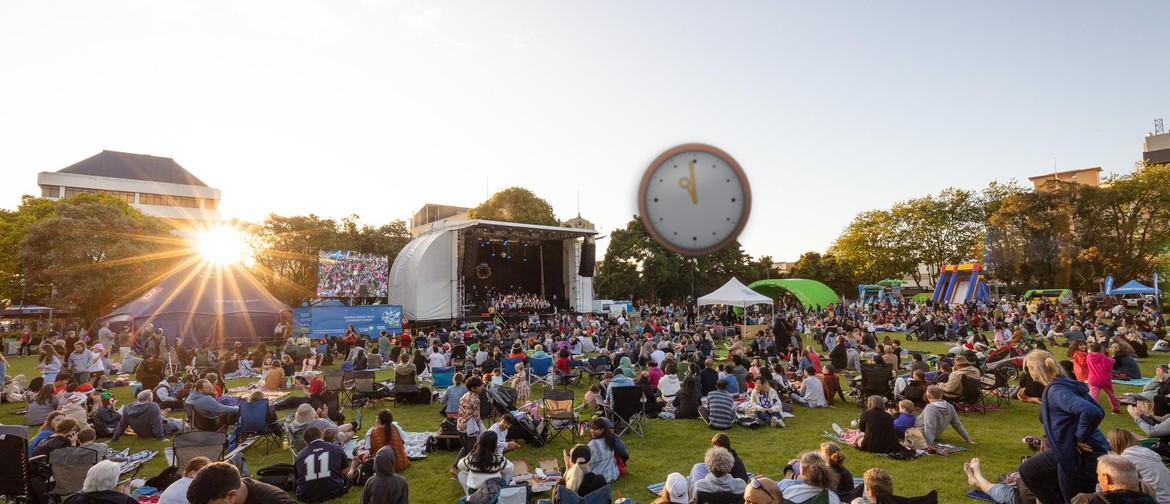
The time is 10:59
